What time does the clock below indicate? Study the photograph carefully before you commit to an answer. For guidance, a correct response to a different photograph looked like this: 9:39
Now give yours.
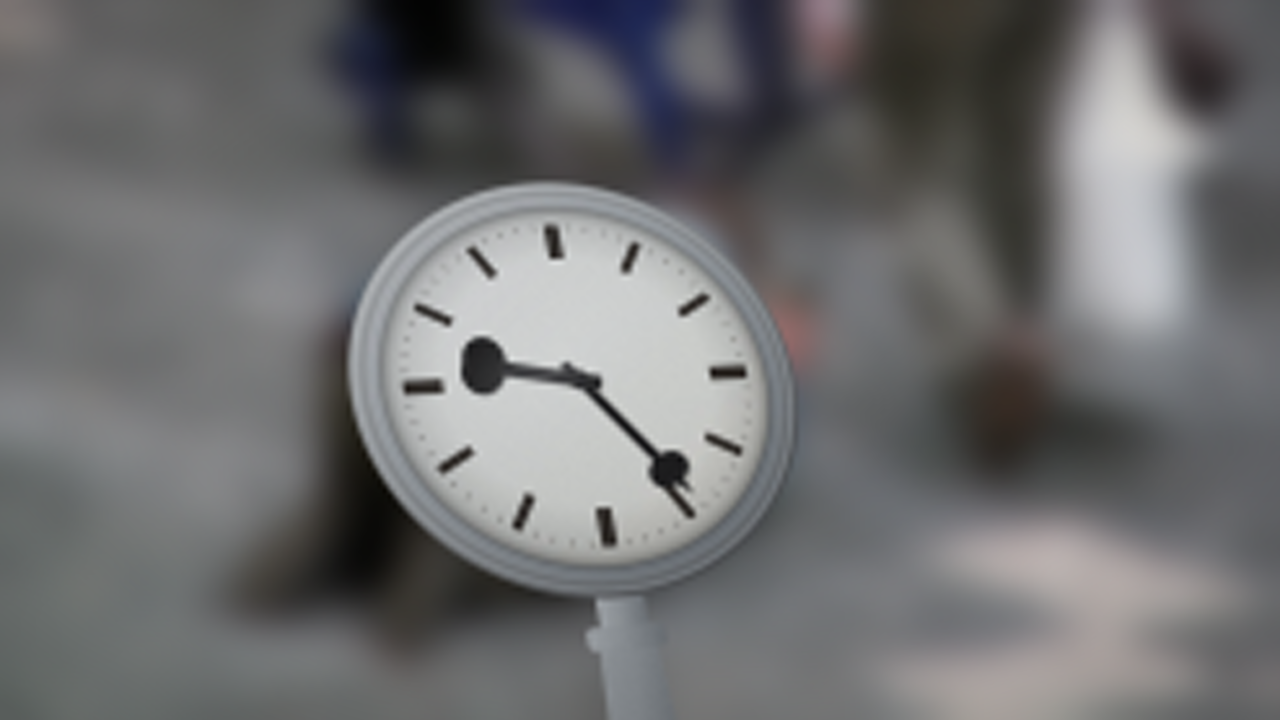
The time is 9:24
